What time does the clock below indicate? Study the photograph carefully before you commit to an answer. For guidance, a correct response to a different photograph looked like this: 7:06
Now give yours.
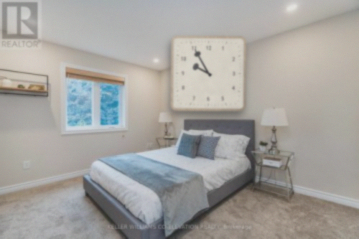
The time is 9:55
